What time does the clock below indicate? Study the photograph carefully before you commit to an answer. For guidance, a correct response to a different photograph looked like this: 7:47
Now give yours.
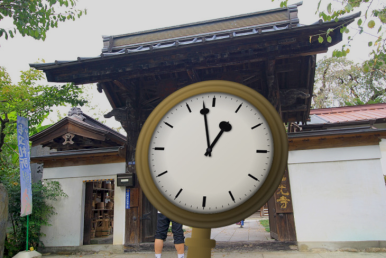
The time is 12:58
